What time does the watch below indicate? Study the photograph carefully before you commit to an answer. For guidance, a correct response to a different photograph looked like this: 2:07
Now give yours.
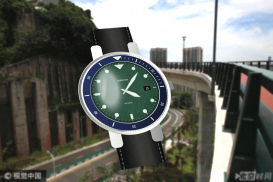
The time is 4:07
